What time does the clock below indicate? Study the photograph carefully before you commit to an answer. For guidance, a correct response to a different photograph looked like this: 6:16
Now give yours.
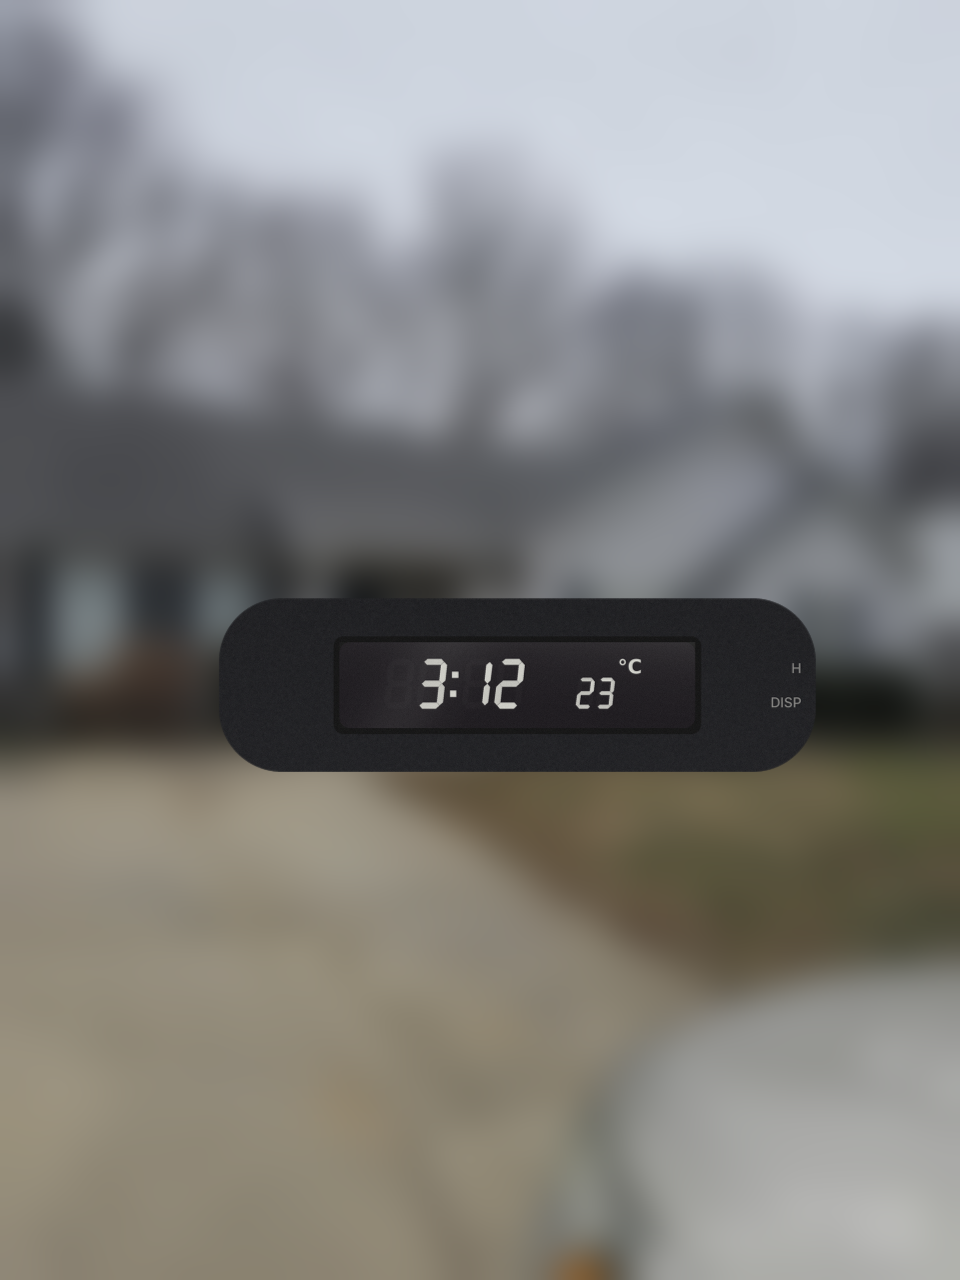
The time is 3:12
